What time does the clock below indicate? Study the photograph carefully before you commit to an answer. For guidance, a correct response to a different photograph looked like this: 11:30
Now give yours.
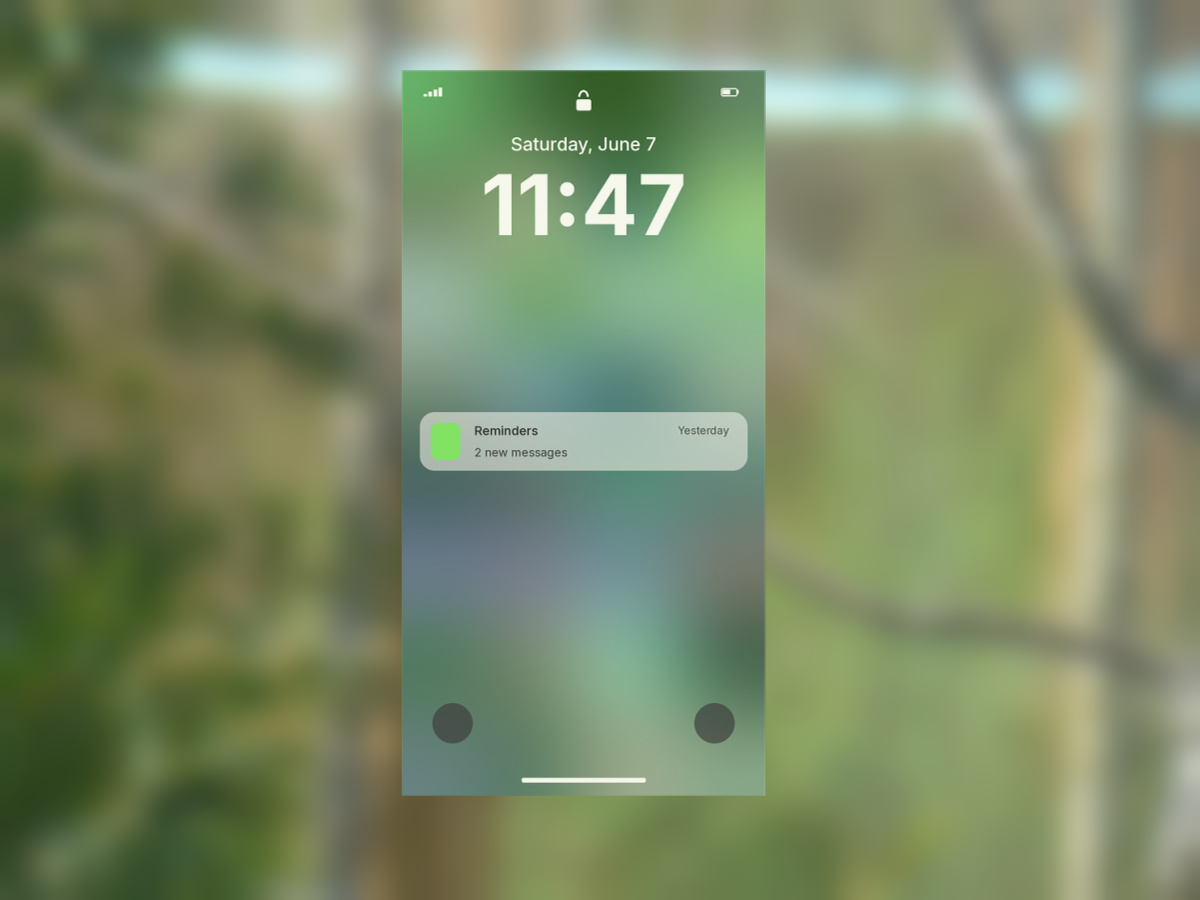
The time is 11:47
